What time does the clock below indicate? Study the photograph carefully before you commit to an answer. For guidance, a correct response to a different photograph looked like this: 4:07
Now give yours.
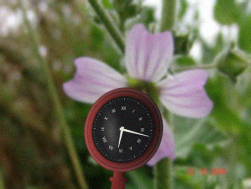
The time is 6:17
